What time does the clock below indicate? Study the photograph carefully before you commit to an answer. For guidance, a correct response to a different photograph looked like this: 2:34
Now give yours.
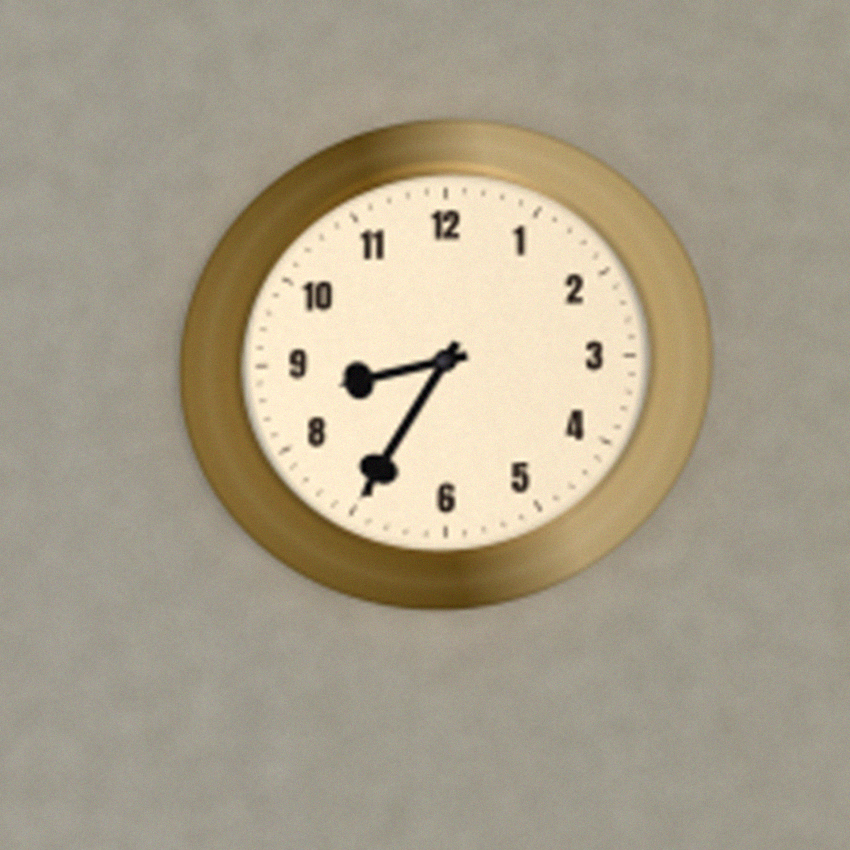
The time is 8:35
